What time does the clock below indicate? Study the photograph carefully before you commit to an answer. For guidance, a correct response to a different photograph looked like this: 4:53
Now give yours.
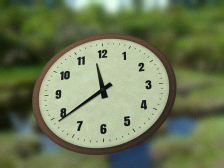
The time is 11:39
